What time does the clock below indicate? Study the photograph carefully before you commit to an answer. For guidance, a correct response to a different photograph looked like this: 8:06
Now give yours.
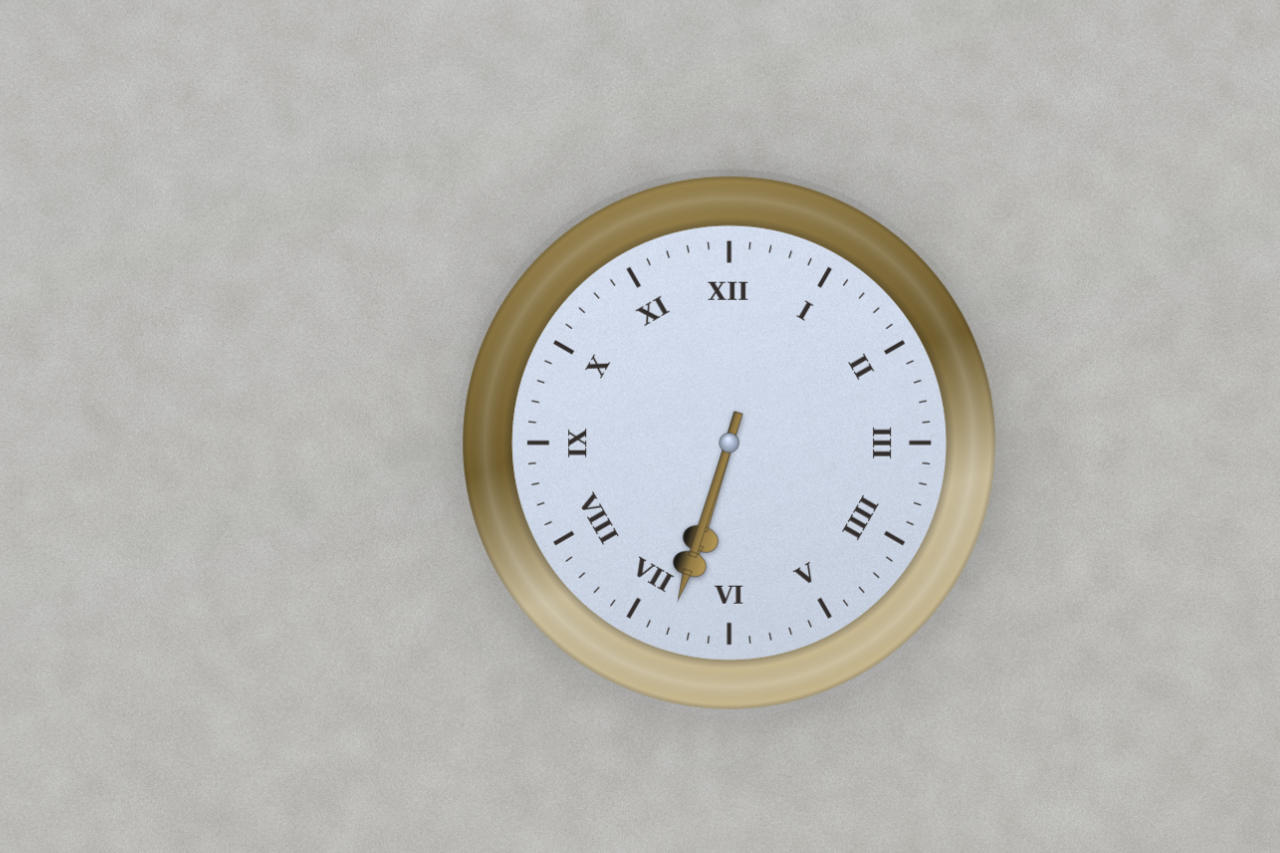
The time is 6:33
